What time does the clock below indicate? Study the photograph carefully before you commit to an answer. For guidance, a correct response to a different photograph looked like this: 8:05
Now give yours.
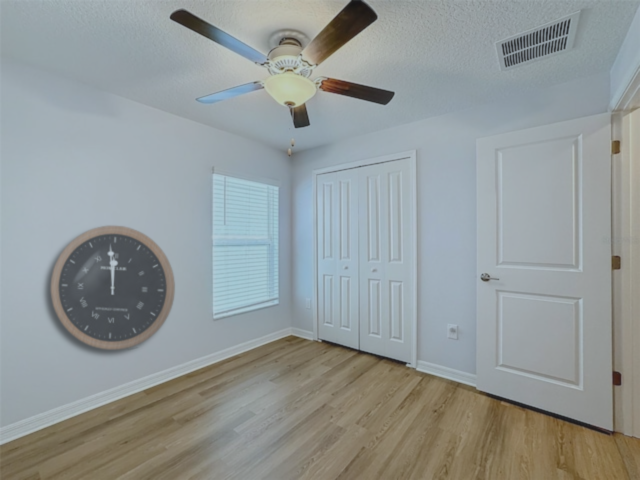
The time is 11:59
